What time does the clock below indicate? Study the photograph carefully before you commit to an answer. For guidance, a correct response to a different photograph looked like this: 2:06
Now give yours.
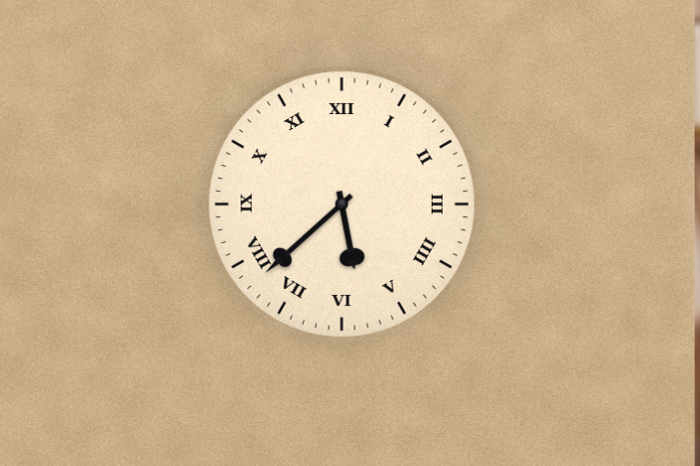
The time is 5:38
